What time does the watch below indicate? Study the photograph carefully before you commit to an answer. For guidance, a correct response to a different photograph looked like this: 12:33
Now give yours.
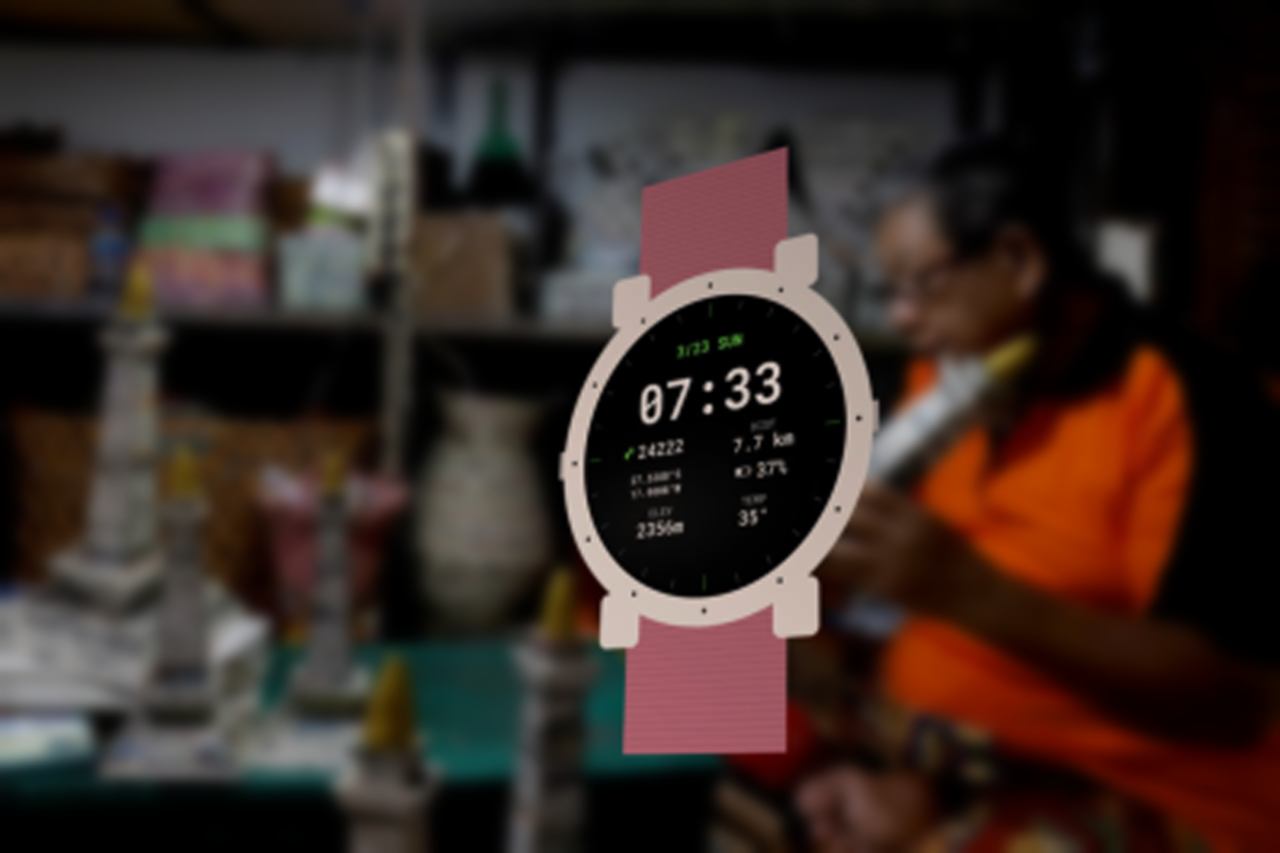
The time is 7:33
